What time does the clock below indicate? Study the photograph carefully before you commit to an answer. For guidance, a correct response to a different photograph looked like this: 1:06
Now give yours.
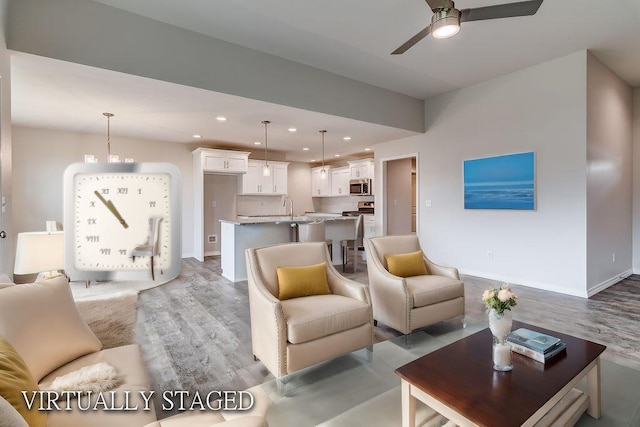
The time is 10:53
